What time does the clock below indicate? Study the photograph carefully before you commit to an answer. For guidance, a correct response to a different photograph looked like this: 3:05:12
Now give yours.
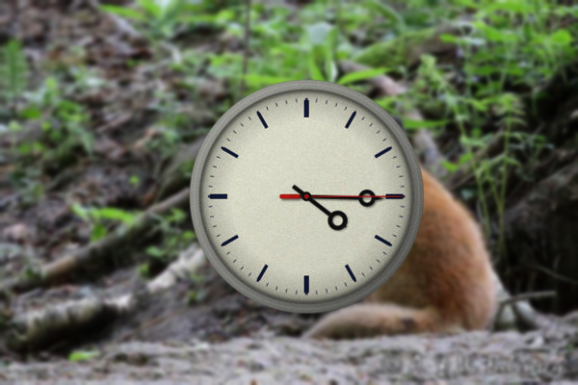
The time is 4:15:15
